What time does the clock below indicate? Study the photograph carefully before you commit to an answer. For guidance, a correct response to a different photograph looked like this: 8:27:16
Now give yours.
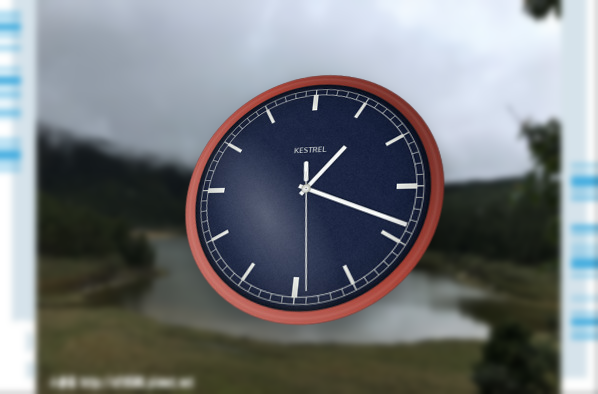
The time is 1:18:29
